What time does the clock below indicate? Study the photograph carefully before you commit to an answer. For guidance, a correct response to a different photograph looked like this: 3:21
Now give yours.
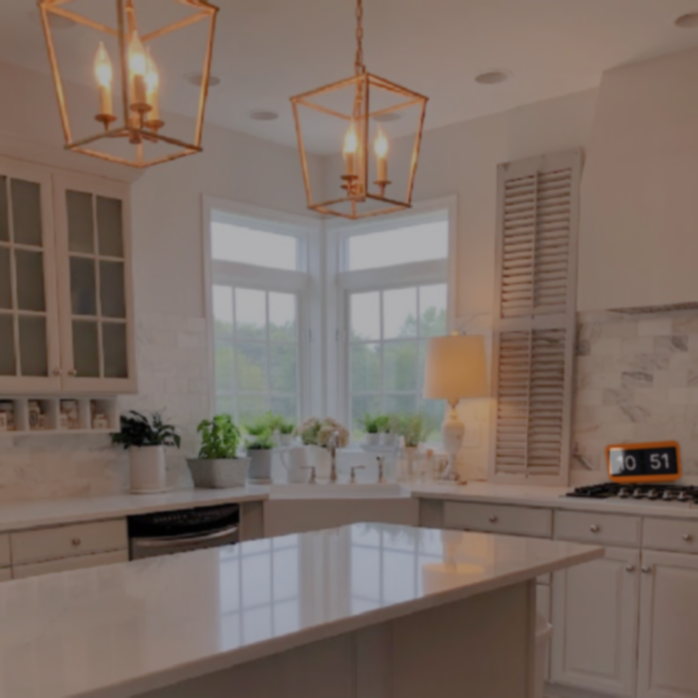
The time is 10:51
